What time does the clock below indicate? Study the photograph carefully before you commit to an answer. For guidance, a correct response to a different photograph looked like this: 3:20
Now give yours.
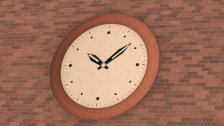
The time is 10:08
